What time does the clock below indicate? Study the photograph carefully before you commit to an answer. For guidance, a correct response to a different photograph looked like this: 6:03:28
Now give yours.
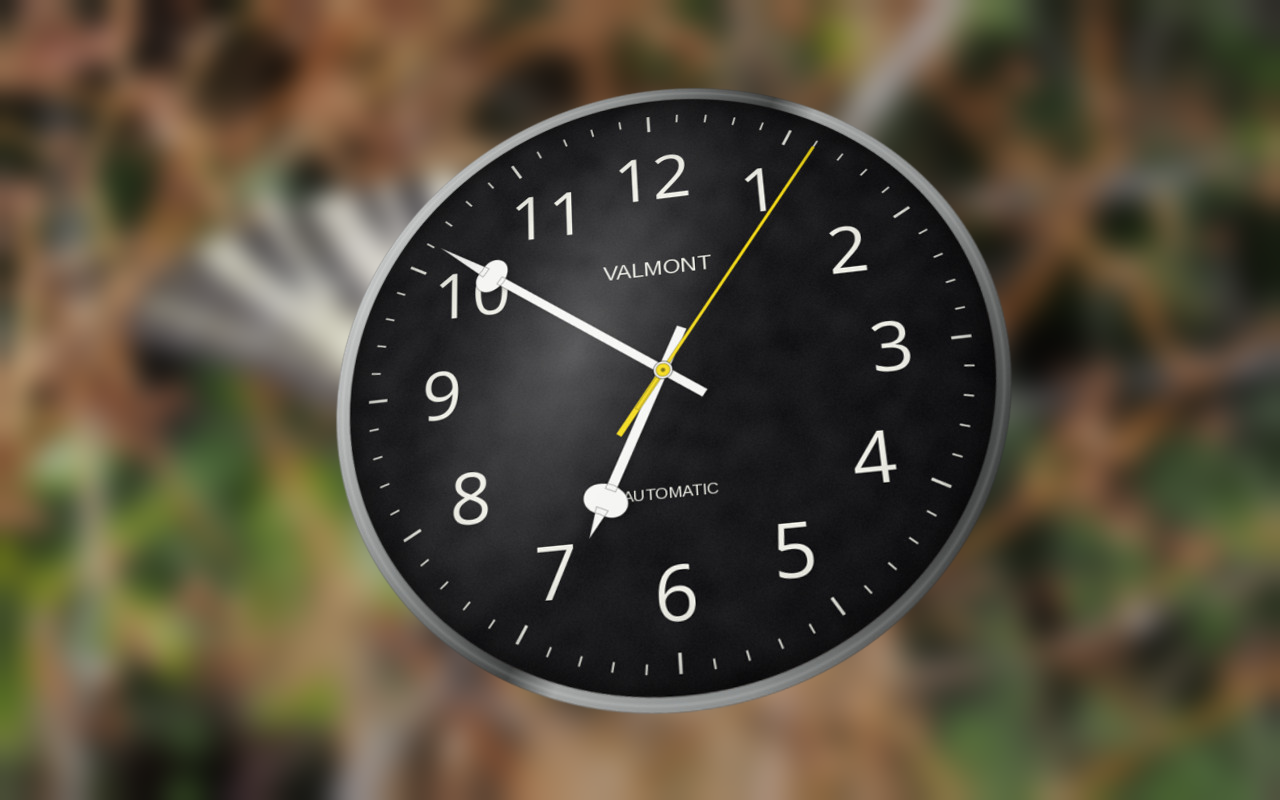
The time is 6:51:06
